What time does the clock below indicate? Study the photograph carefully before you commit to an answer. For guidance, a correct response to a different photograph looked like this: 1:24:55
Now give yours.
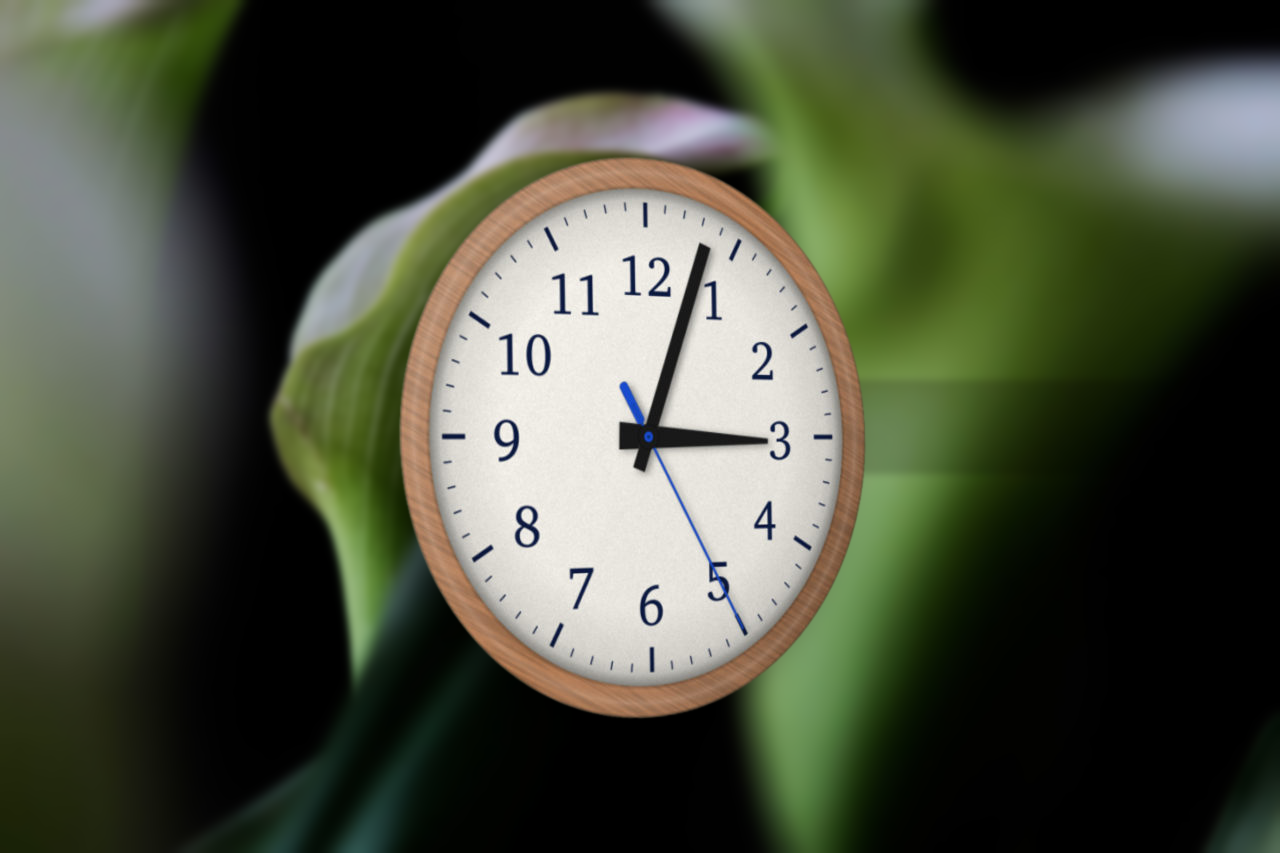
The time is 3:03:25
